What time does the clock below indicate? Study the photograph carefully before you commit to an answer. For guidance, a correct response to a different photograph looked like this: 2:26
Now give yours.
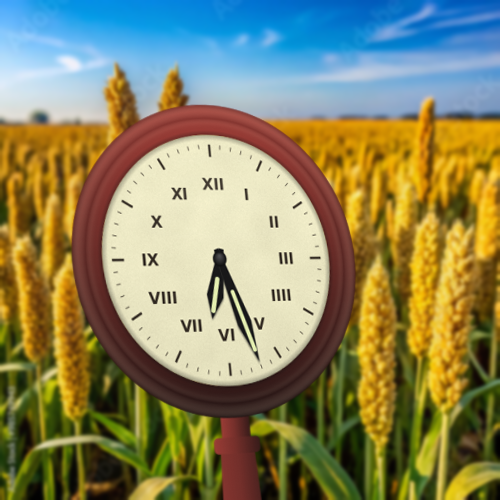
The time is 6:27
